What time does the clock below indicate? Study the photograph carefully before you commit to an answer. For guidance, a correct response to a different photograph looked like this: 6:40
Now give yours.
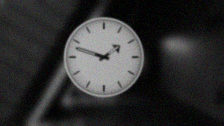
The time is 1:48
